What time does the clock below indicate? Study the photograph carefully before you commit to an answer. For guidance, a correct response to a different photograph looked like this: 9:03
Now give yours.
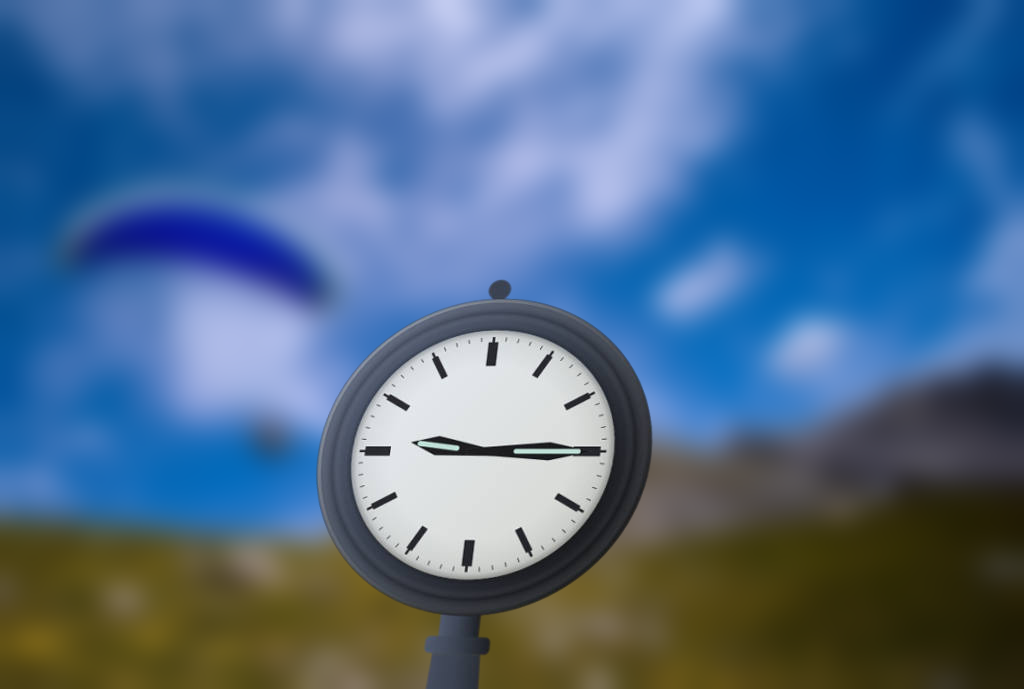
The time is 9:15
